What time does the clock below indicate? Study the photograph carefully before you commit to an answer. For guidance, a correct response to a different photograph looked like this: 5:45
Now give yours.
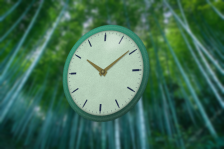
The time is 10:09
